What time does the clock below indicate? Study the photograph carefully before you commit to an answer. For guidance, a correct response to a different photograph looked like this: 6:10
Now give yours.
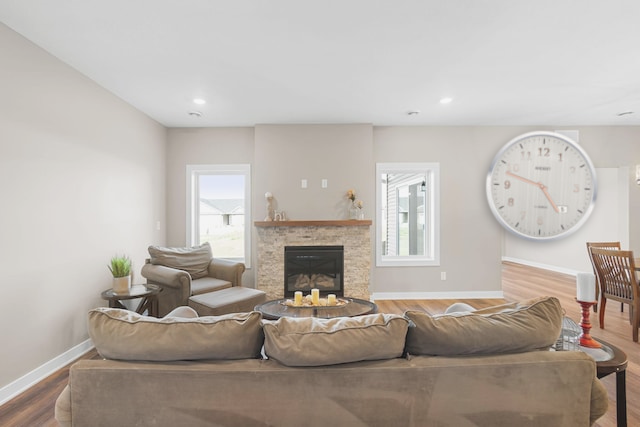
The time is 4:48
